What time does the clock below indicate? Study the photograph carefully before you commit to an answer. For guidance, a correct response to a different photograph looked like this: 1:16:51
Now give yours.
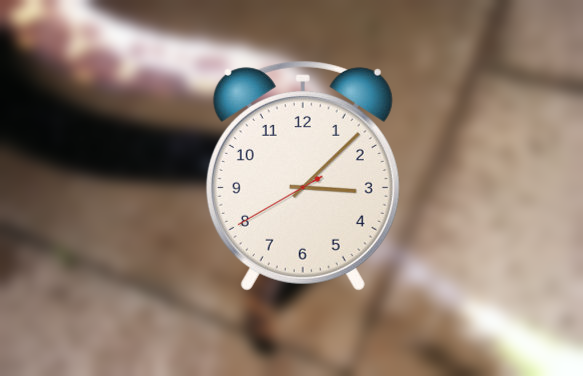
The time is 3:07:40
